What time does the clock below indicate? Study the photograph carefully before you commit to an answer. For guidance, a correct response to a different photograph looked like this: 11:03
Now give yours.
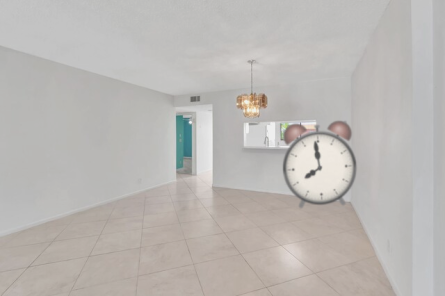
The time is 7:59
